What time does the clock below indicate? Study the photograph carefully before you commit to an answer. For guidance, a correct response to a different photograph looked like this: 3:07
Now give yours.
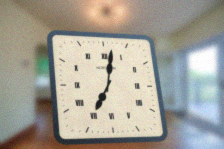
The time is 7:02
